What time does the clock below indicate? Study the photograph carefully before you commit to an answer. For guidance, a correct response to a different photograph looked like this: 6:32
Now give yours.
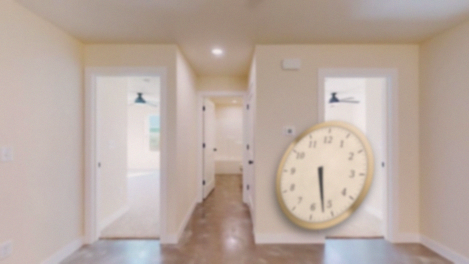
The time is 5:27
